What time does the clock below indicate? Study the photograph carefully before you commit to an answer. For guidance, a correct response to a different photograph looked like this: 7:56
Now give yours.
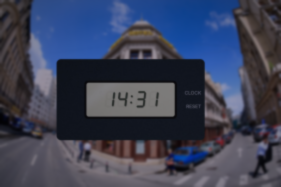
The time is 14:31
